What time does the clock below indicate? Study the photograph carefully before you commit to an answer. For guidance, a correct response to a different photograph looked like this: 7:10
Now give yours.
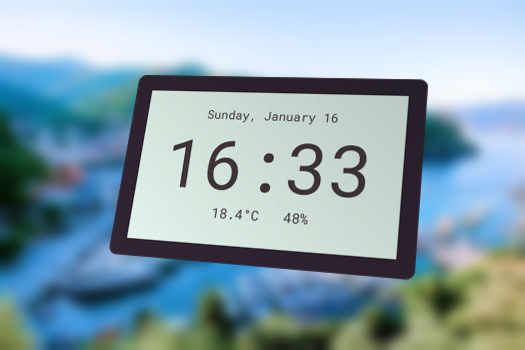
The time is 16:33
